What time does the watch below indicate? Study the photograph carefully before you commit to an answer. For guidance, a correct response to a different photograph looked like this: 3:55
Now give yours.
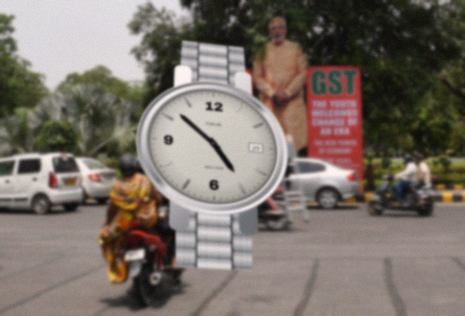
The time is 4:52
